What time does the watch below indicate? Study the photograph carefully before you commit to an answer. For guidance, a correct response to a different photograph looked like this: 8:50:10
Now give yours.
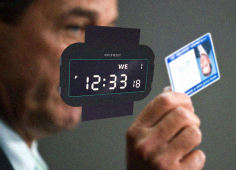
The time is 12:33:18
